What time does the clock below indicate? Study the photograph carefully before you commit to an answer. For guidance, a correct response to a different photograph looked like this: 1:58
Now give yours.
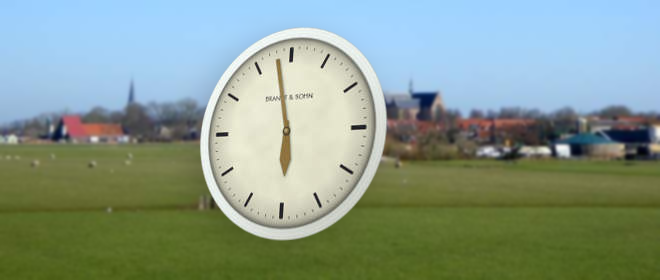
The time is 5:58
